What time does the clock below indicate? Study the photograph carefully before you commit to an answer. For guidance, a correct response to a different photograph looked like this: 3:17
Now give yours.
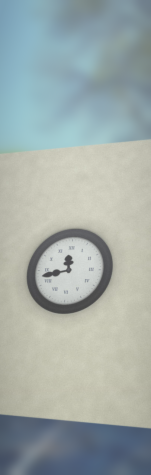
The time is 11:43
